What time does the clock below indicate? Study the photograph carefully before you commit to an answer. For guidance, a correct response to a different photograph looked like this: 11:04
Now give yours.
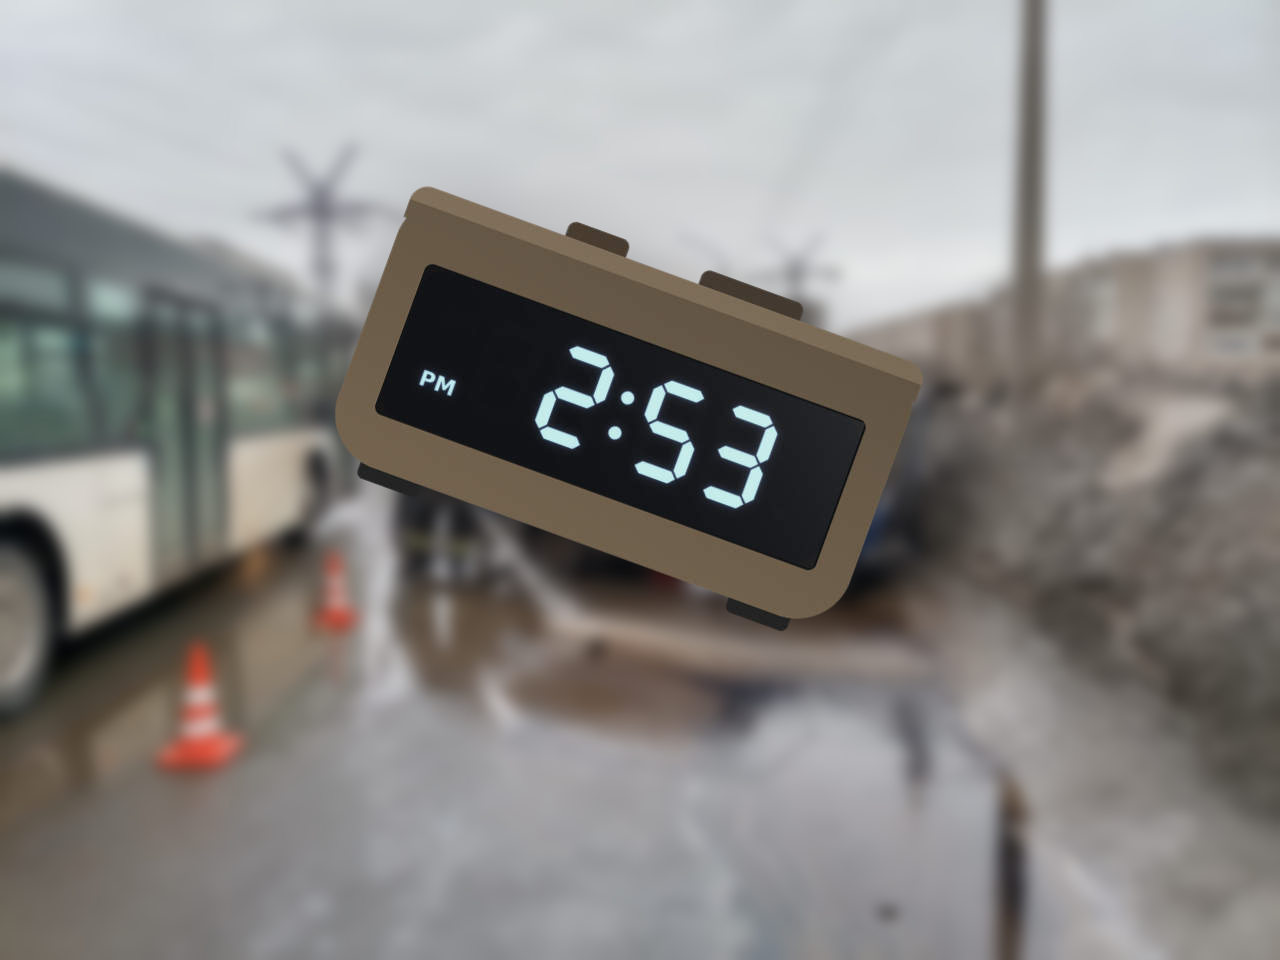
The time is 2:53
